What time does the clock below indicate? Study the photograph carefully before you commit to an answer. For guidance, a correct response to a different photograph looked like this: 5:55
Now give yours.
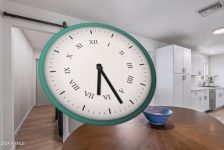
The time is 6:27
